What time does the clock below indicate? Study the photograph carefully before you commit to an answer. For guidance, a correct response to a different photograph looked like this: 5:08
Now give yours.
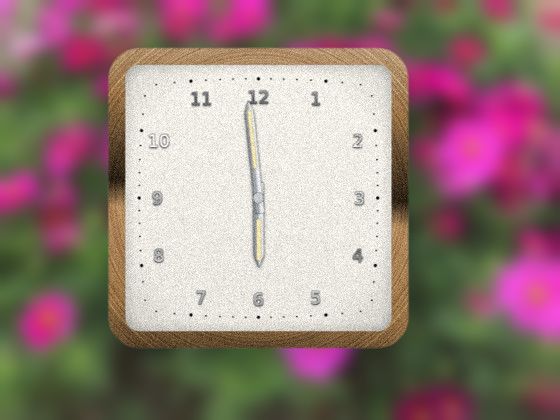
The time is 5:59
